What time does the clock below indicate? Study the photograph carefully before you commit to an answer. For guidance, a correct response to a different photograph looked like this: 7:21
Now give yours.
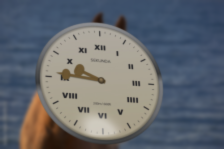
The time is 9:46
